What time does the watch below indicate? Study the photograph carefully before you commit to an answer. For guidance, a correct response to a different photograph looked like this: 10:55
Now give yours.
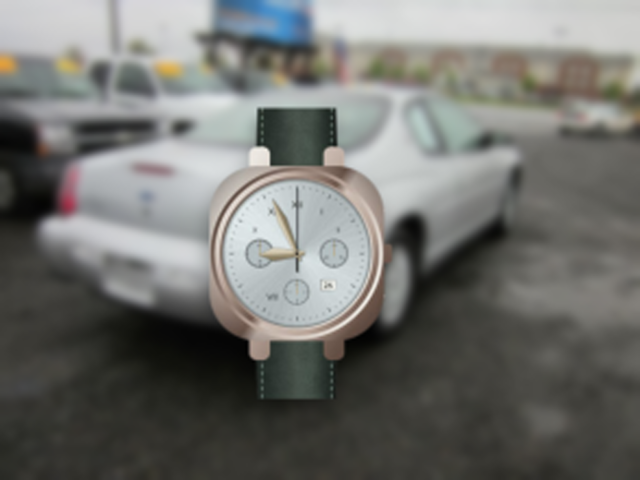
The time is 8:56
